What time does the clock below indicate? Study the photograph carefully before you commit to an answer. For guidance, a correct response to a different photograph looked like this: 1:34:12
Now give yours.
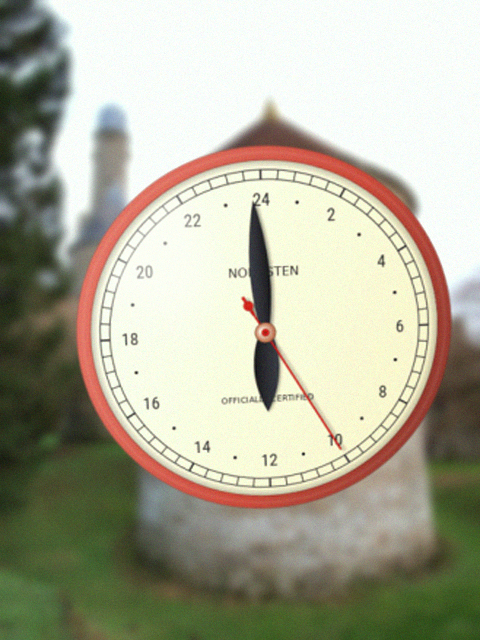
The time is 11:59:25
